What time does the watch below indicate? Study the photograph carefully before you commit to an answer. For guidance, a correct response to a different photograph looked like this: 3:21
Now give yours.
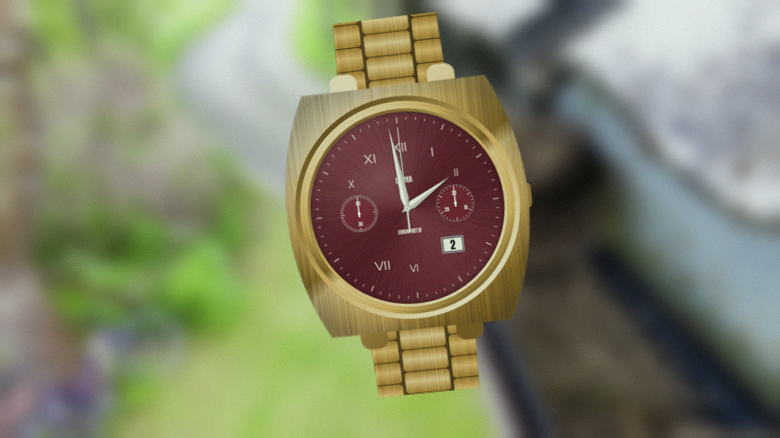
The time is 1:59
